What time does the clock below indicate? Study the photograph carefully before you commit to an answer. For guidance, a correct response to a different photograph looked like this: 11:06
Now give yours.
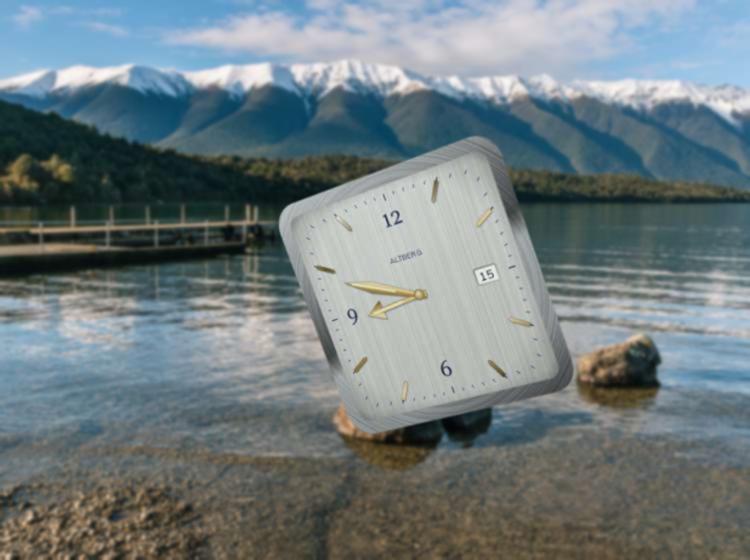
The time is 8:49
